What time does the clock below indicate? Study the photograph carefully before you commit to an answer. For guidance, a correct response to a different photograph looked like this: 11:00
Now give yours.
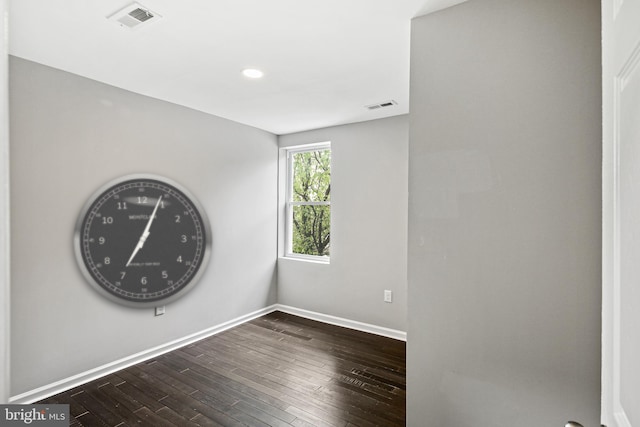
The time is 7:04
